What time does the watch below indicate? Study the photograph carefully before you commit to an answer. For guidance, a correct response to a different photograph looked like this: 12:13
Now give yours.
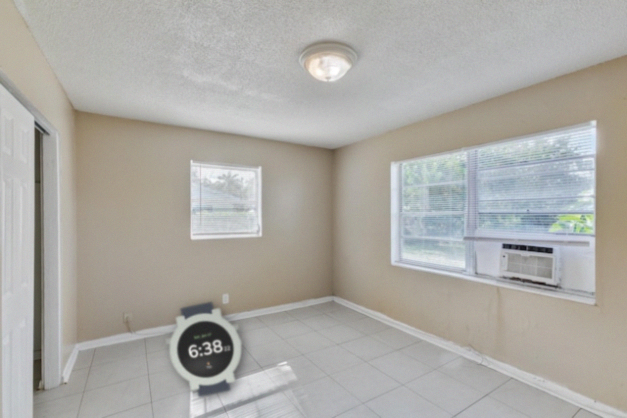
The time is 6:38
